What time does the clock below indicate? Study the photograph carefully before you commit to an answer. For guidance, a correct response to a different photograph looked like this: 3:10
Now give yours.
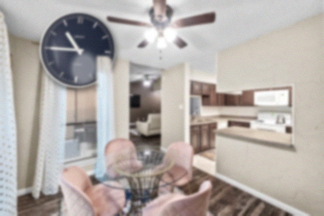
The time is 10:45
